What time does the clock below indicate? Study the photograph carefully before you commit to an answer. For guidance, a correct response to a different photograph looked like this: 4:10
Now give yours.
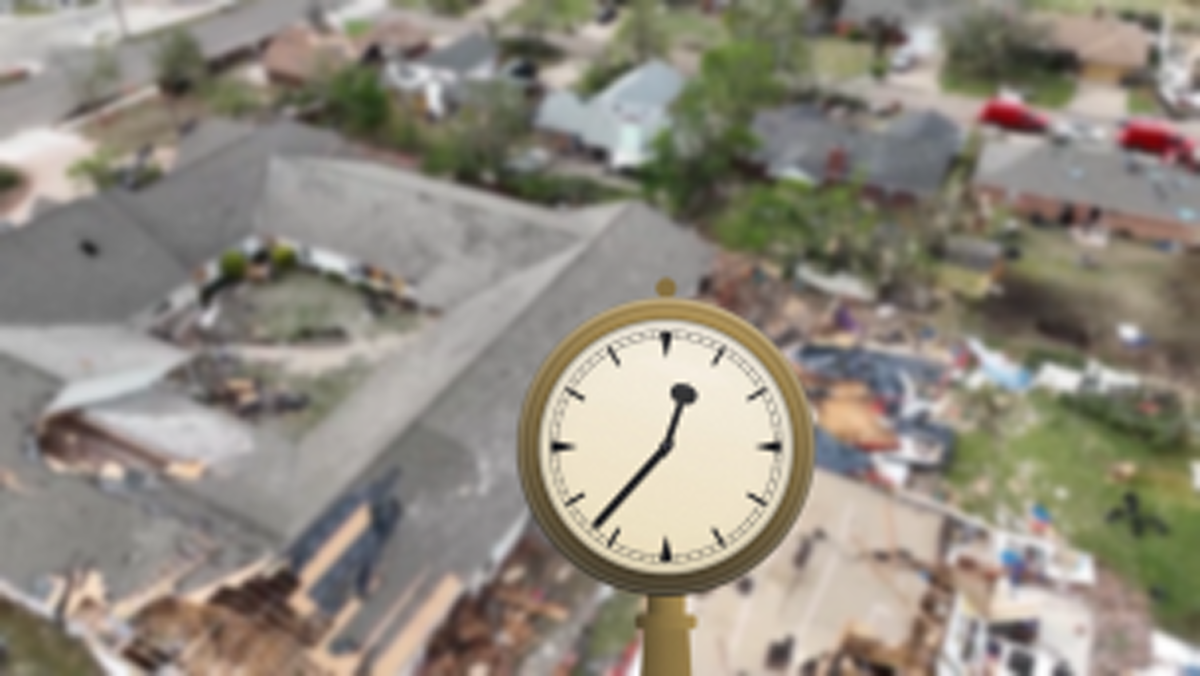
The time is 12:37
